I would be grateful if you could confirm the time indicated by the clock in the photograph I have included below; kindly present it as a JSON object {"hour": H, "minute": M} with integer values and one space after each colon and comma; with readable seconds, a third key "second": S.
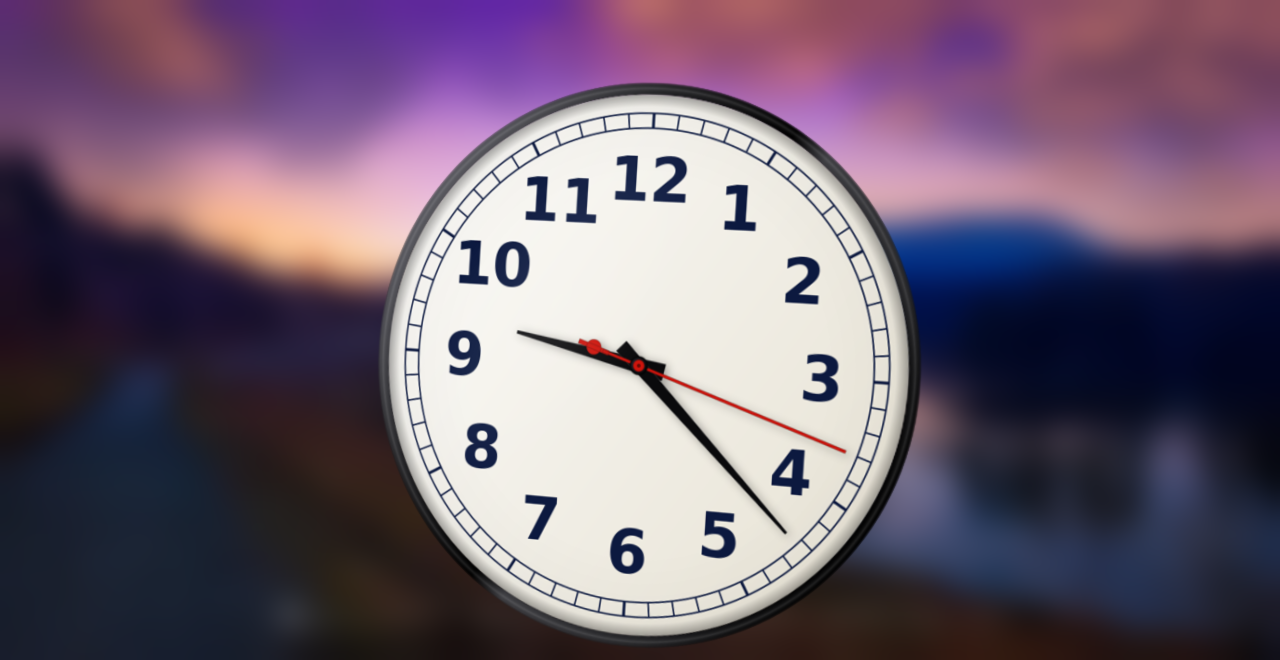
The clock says {"hour": 9, "minute": 22, "second": 18}
